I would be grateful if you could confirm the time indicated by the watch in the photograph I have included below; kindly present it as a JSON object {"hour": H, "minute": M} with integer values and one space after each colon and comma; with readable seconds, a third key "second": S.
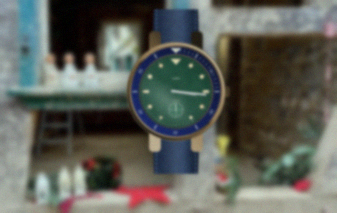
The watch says {"hour": 3, "minute": 16}
